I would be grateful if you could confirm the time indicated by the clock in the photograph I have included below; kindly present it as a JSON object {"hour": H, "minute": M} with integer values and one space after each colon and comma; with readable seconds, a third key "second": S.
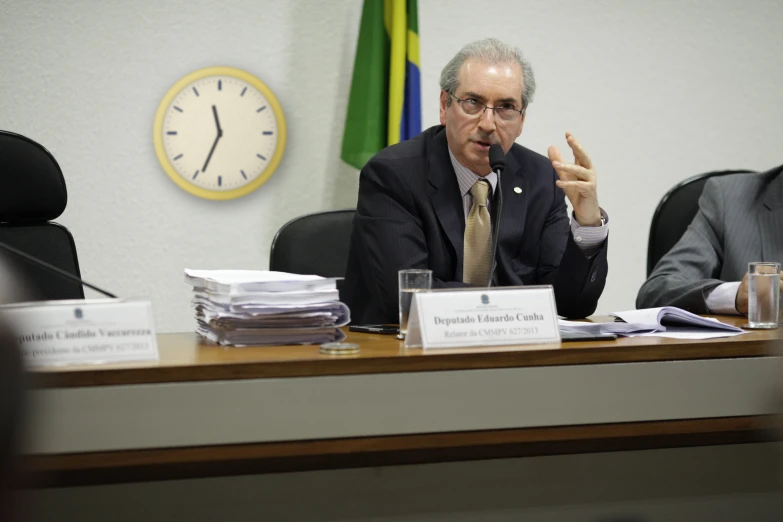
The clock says {"hour": 11, "minute": 34}
